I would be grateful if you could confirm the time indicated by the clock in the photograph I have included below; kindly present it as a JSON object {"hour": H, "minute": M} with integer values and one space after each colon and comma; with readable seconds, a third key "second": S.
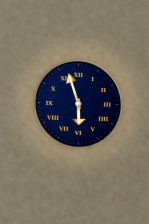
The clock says {"hour": 5, "minute": 57}
